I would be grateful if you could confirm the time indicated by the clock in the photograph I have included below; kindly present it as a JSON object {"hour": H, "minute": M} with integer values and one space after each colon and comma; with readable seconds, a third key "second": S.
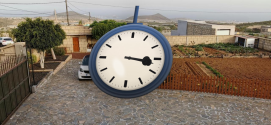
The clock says {"hour": 3, "minute": 17}
